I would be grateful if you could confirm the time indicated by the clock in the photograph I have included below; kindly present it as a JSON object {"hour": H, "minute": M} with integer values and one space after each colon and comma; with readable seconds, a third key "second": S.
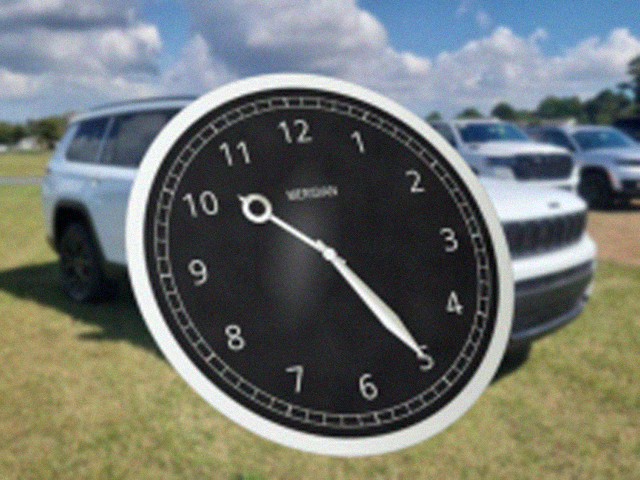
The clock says {"hour": 10, "minute": 25}
